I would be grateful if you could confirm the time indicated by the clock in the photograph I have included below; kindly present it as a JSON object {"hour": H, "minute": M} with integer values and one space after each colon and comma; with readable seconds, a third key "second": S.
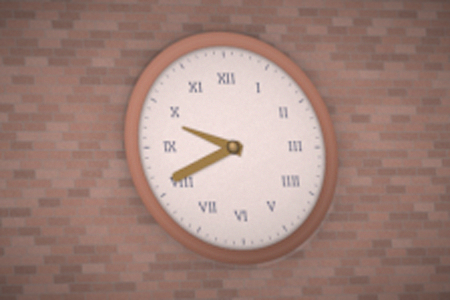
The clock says {"hour": 9, "minute": 41}
